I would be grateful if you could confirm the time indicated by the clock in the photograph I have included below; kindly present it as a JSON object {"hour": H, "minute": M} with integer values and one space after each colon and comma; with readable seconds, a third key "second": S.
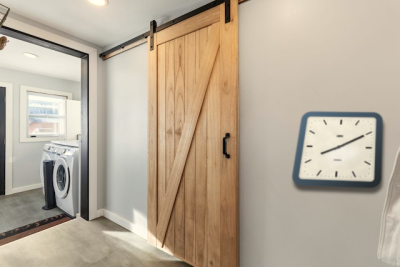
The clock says {"hour": 8, "minute": 10}
